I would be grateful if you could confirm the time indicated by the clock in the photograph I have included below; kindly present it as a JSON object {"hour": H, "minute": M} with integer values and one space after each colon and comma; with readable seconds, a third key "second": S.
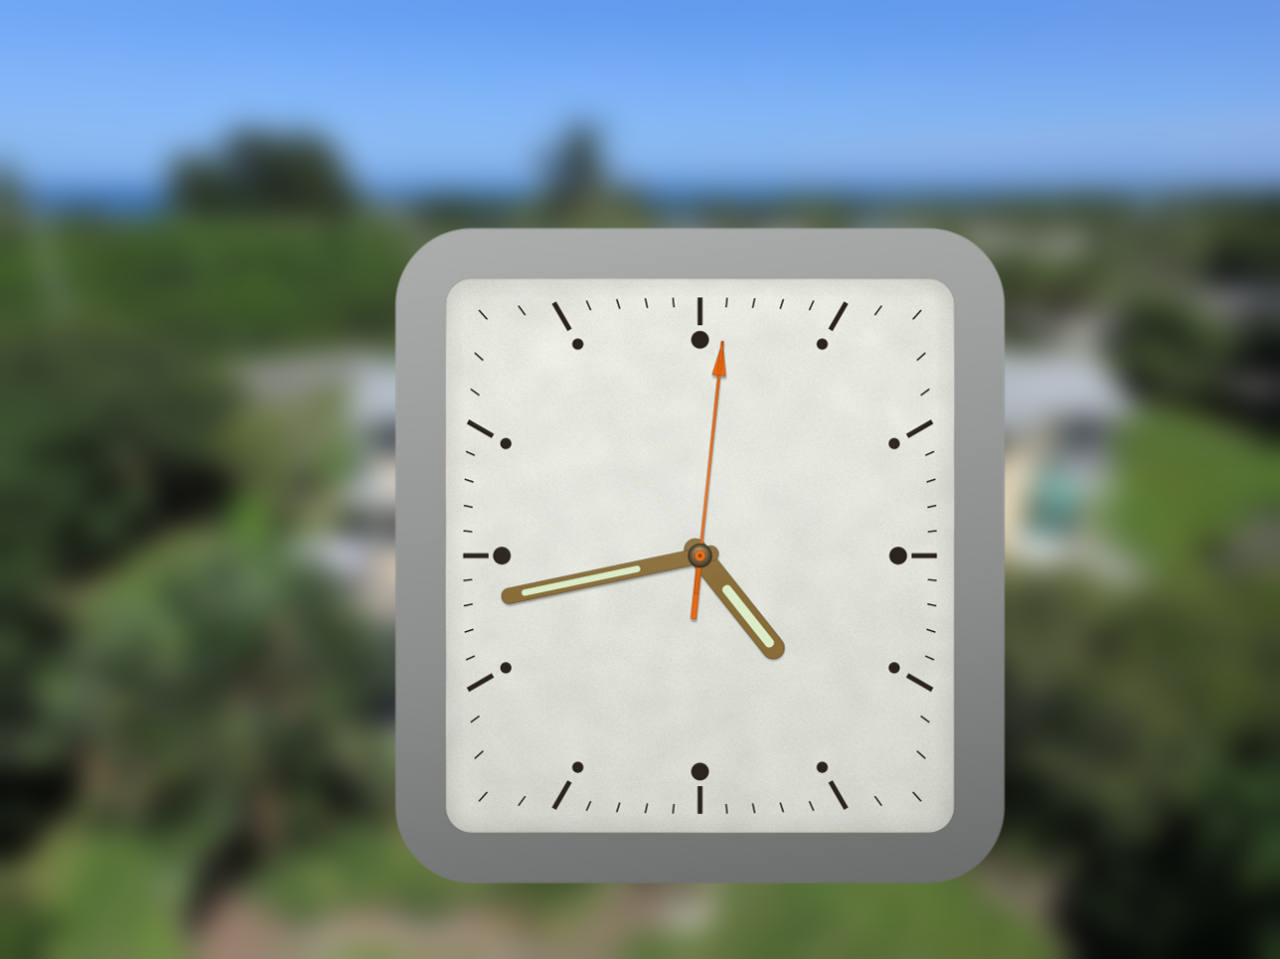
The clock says {"hour": 4, "minute": 43, "second": 1}
